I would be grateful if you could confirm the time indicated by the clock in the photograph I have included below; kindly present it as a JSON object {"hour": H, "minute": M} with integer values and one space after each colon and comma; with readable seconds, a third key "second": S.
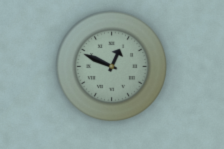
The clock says {"hour": 12, "minute": 49}
